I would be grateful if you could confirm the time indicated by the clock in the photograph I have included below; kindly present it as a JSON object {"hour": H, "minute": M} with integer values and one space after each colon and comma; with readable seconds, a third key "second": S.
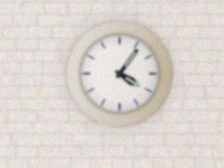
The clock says {"hour": 4, "minute": 6}
